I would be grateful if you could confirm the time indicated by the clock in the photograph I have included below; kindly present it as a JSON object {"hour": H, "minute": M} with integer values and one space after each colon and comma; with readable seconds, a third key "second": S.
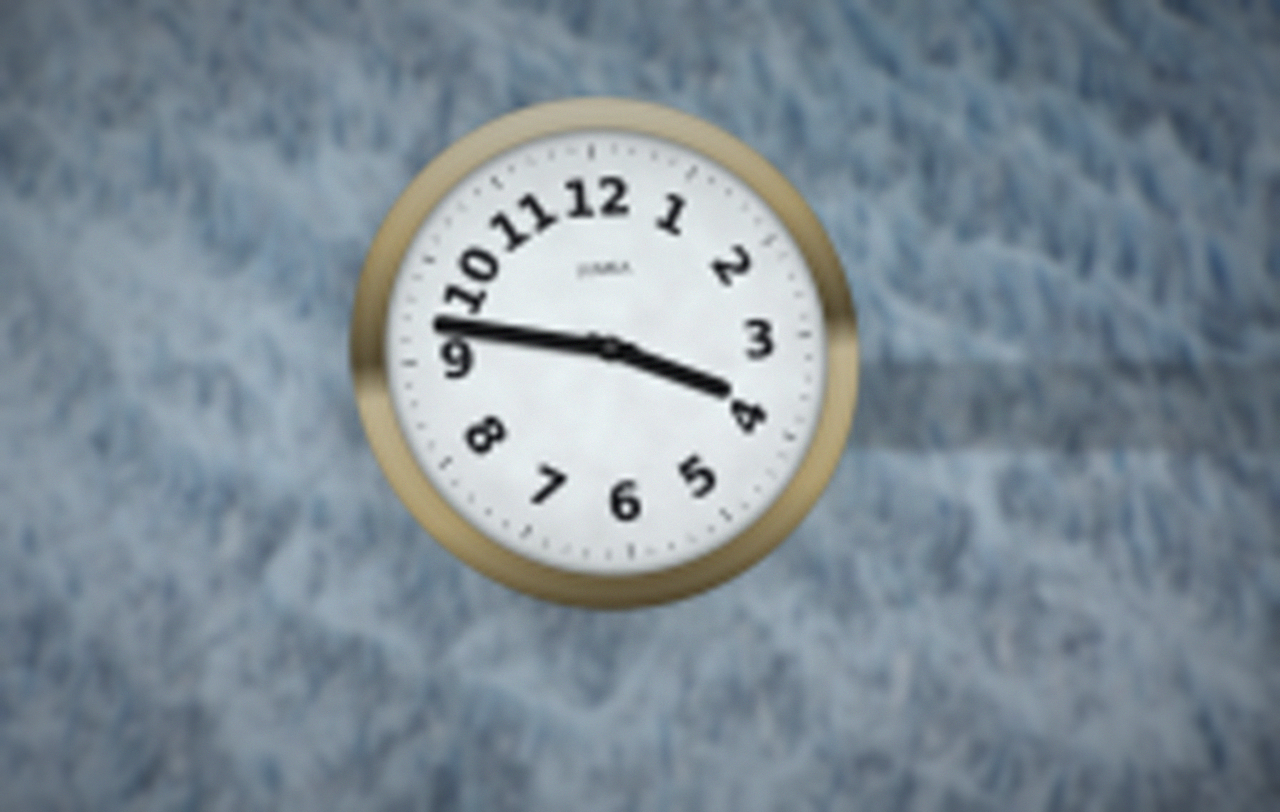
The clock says {"hour": 3, "minute": 47}
